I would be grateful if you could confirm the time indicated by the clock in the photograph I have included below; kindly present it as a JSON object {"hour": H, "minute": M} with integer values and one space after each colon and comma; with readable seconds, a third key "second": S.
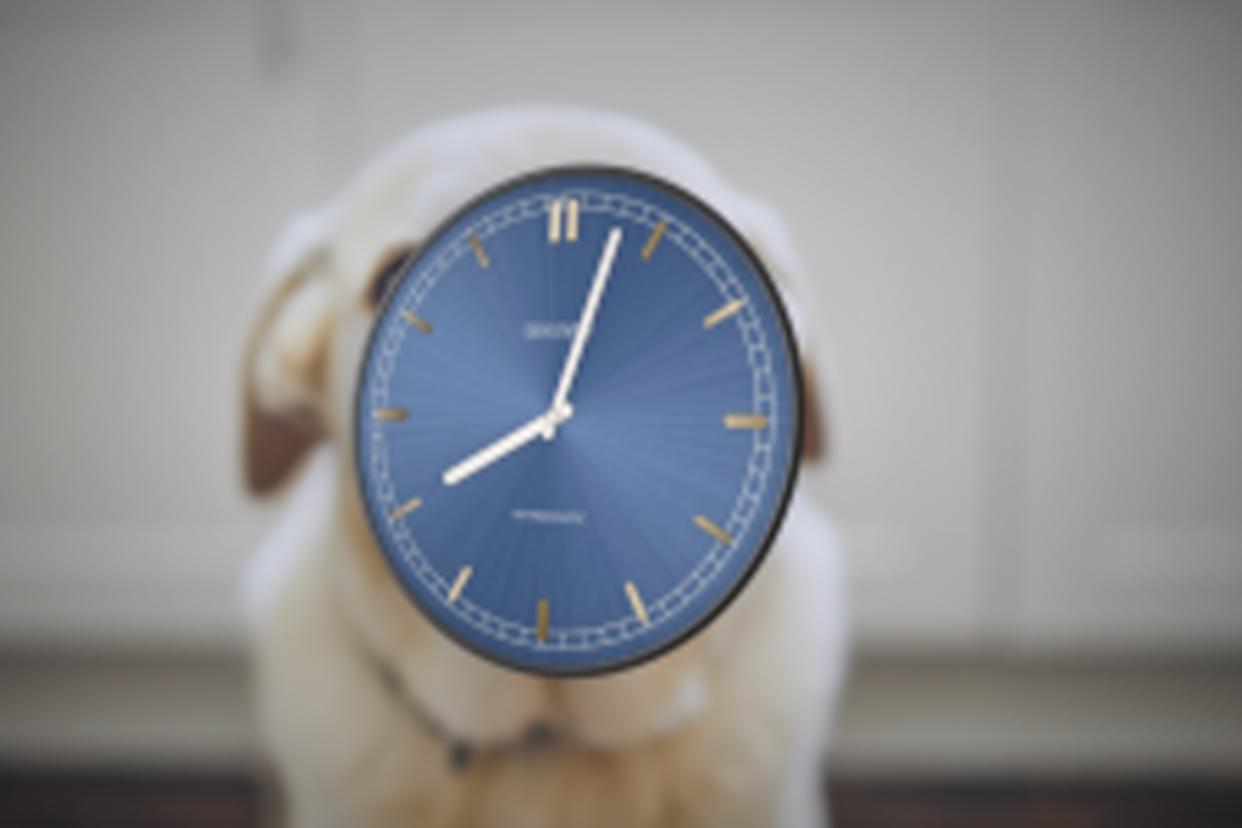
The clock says {"hour": 8, "minute": 3}
